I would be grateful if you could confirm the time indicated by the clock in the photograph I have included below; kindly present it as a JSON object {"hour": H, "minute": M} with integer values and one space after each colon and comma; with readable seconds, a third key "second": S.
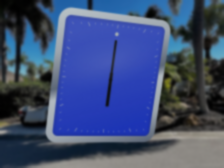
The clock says {"hour": 6, "minute": 0}
